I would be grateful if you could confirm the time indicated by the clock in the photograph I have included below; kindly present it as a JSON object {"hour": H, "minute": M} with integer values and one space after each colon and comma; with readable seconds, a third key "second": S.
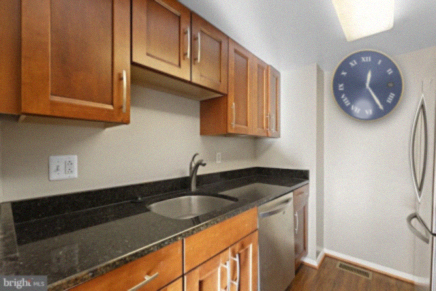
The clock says {"hour": 12, "minute": 25}
